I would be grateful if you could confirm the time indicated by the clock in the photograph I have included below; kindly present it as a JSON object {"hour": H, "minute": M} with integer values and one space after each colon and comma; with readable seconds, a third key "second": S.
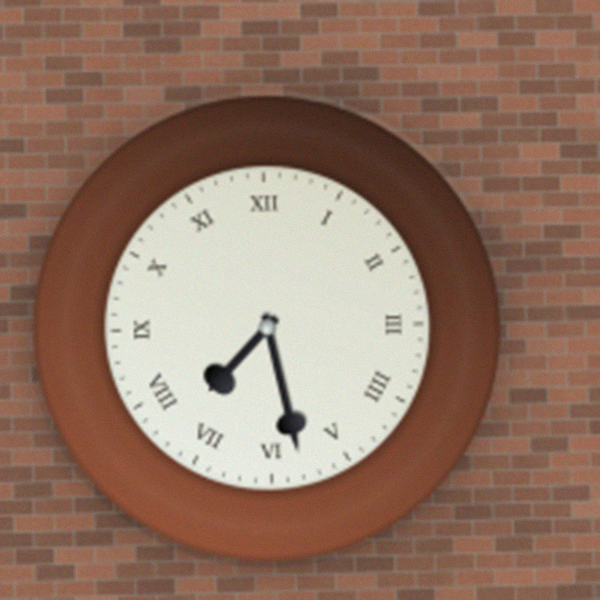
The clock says {"hour": 7, "minute": 28}
